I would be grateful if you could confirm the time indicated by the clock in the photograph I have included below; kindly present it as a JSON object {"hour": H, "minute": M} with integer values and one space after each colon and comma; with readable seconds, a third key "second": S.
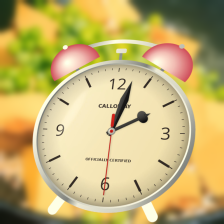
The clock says {"hour": 2, "minute": 2, "second": 30}
